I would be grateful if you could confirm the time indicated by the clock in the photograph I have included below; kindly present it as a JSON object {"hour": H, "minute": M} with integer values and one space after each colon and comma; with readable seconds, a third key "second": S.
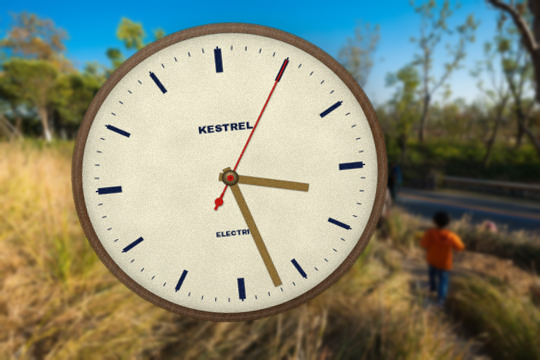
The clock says {"hour": 3, "minute": 27, "second": 5}
